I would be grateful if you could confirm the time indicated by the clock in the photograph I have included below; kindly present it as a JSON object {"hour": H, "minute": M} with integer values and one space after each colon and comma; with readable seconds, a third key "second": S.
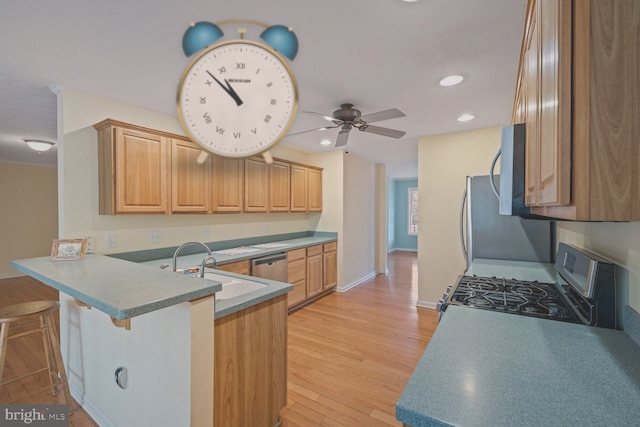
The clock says {"hour": 10, "minute": 52}
